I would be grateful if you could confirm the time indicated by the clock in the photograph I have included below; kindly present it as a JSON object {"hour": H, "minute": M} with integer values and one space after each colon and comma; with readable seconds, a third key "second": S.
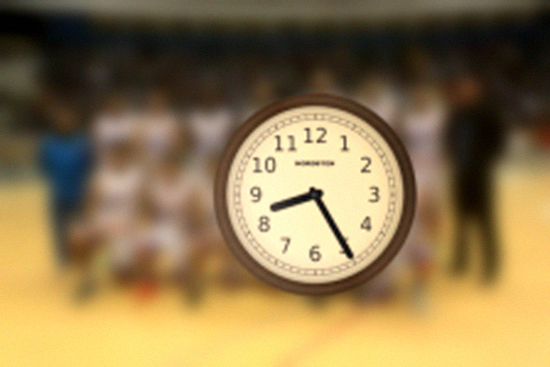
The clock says {"hour": 8, "minute": 25}
